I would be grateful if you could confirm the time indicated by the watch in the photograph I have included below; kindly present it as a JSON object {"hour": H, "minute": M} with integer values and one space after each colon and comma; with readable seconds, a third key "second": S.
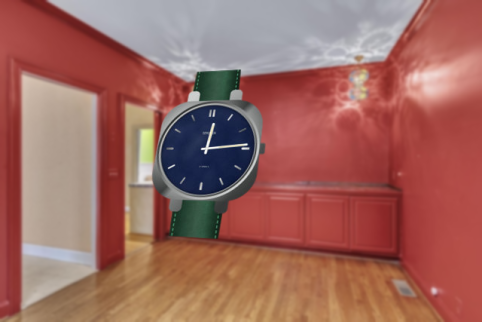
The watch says {"hour": 12, "minute": 14}
